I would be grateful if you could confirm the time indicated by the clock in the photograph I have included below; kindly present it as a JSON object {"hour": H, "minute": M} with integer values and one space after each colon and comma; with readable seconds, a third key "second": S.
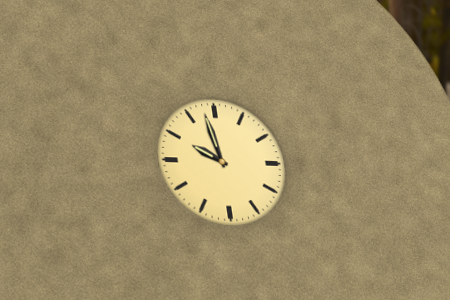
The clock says {"hour": 9, "minute": 58}
